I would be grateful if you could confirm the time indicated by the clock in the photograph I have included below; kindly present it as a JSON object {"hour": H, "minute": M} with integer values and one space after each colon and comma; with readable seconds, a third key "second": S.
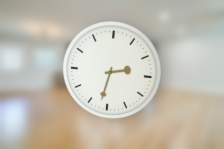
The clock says {"hour": 2, "minute": 32}
